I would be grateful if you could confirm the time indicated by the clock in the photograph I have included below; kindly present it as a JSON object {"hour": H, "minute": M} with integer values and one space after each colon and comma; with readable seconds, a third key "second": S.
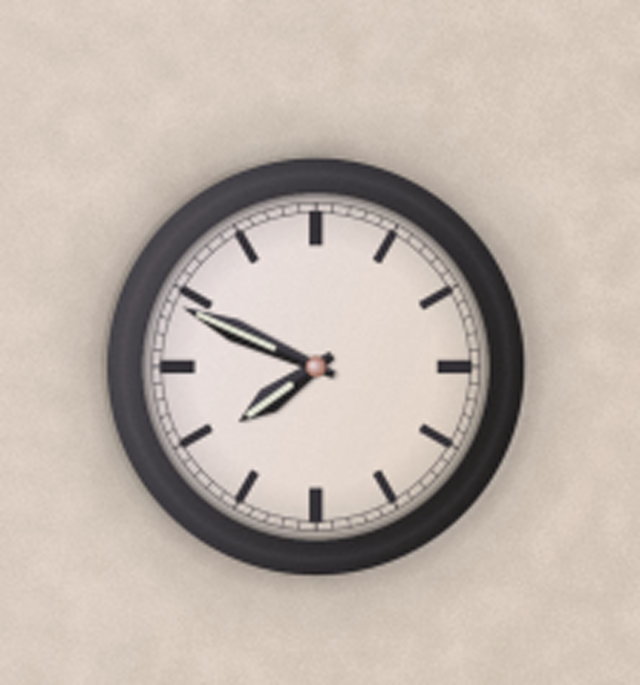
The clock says {"hour": 7, "minute": 49}
